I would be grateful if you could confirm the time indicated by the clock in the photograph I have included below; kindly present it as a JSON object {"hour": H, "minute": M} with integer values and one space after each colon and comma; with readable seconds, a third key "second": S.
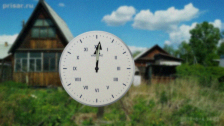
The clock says {"hour": 12, "minute": 1}
